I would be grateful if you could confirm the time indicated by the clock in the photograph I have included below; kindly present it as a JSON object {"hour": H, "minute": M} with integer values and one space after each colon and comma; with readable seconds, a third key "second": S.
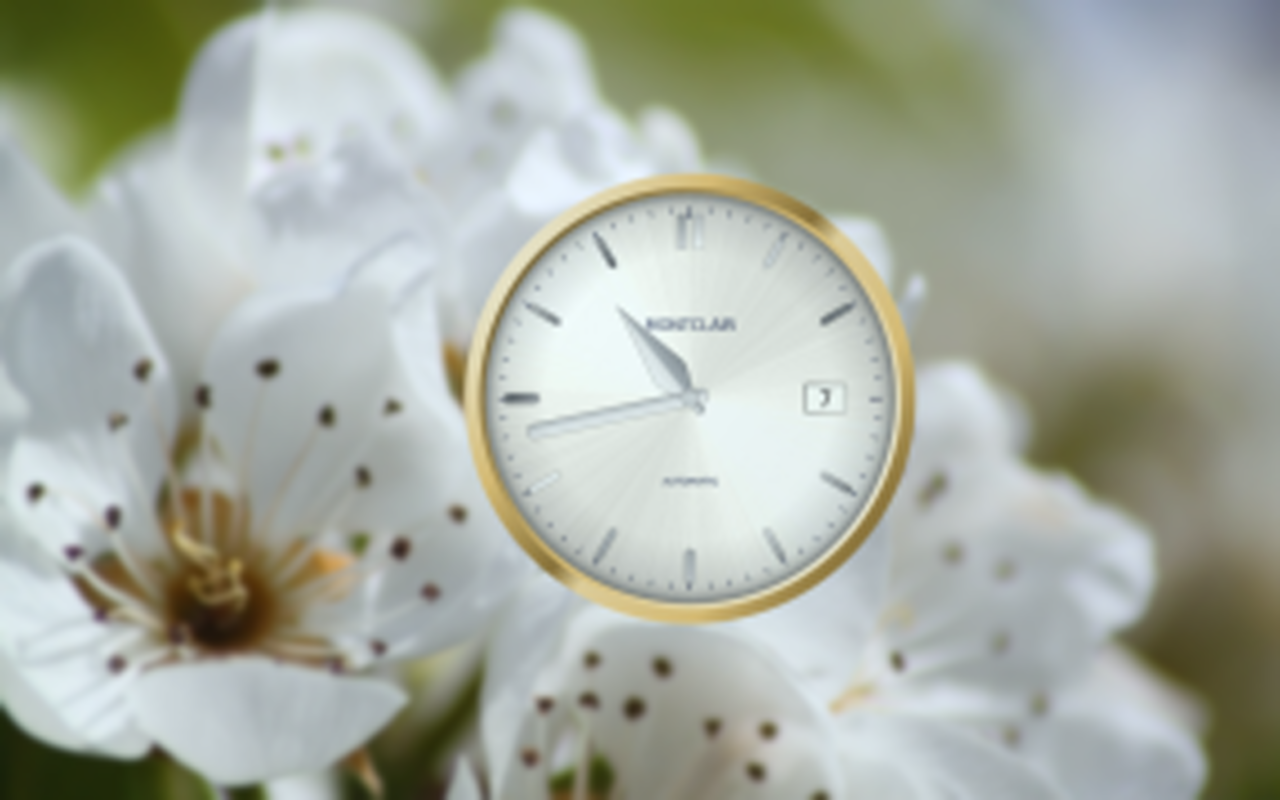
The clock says {"hour": 10, "minute": 43}
